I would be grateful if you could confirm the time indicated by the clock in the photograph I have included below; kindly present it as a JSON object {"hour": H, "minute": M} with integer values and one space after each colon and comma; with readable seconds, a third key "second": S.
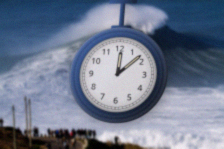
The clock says {"hour": 12, "minute": 8}
